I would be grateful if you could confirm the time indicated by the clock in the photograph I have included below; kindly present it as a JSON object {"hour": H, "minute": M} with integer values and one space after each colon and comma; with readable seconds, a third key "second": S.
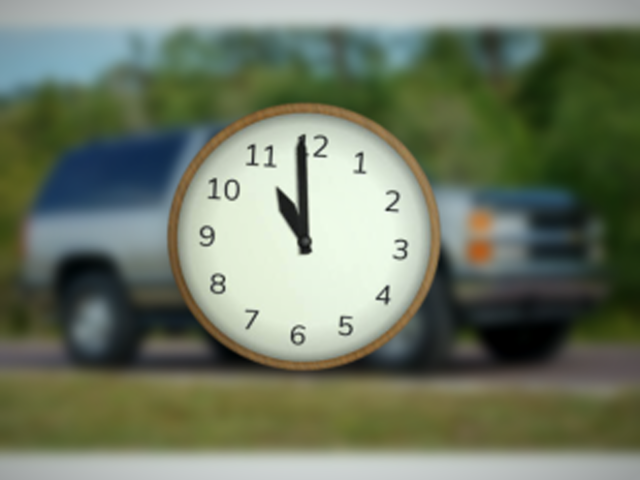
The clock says {"hour": 10, "minute": 59}
